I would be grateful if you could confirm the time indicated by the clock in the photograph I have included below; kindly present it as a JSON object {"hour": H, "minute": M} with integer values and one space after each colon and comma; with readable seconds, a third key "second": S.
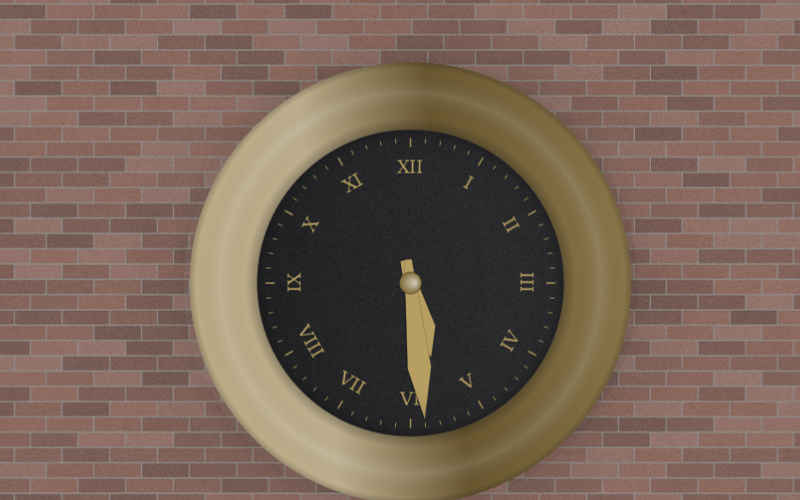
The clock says {"hour": 5, "minute": 29}
